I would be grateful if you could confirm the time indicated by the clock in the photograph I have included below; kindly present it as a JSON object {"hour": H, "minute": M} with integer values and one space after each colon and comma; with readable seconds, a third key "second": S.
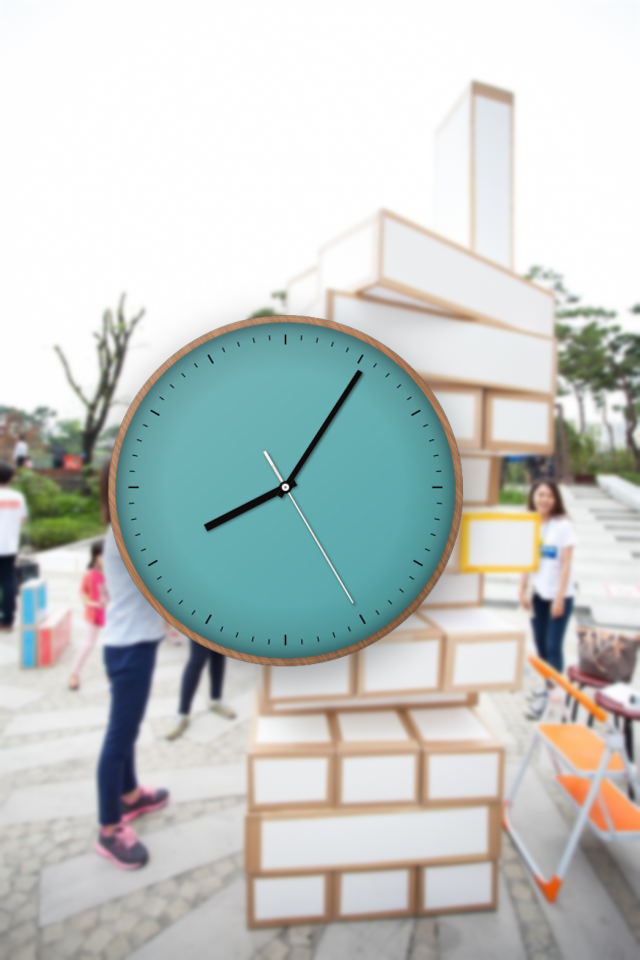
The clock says {"hour": 8, "minute": 5, "second": 25}
